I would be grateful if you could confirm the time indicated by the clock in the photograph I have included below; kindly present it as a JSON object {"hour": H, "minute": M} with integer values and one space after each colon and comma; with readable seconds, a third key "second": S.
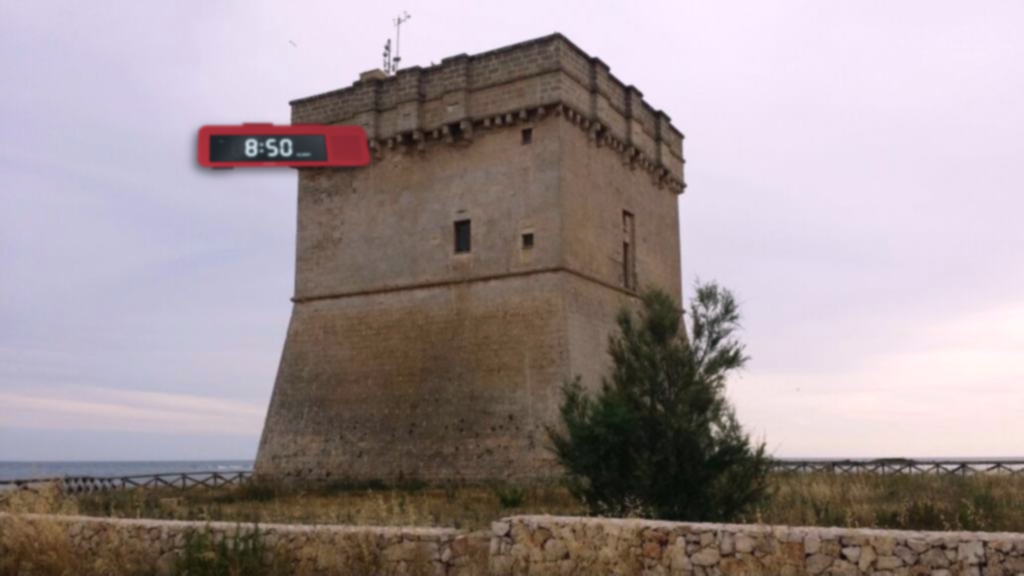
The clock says {"hour": 8, "minute": 50}
